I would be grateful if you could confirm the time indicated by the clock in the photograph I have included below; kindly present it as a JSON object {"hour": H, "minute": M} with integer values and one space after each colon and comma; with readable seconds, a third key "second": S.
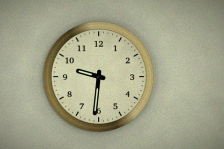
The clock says {"hour": 9, "minute": 31}
